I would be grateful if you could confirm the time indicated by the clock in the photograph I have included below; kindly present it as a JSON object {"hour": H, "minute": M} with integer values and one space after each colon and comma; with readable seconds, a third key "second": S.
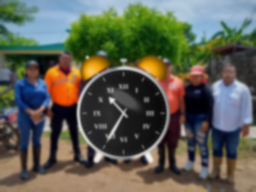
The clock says {"hour": 10, "minute": 35}
